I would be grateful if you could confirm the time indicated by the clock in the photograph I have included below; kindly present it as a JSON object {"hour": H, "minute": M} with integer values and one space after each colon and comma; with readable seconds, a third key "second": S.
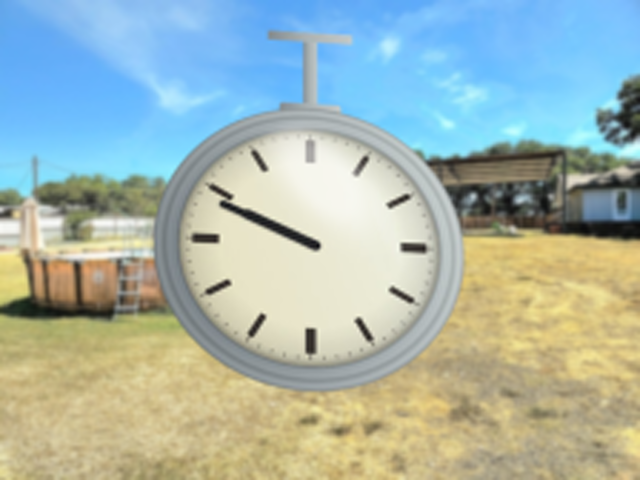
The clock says {"hour": 9, "minute": 49}
